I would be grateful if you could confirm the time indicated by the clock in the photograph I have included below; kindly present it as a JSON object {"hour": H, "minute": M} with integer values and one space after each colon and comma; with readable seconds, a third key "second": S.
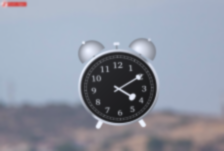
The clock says {"hour": 4, "minute": 10}
